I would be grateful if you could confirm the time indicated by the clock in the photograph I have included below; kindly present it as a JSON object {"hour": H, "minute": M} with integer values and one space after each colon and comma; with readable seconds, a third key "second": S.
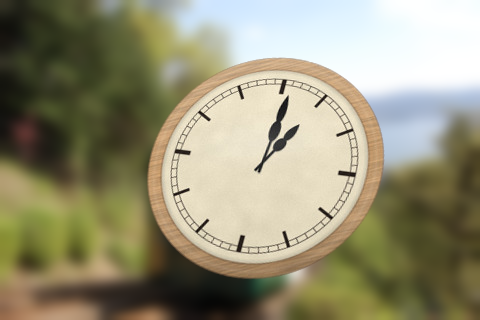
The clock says {"hour": 1, "minute": 1}
